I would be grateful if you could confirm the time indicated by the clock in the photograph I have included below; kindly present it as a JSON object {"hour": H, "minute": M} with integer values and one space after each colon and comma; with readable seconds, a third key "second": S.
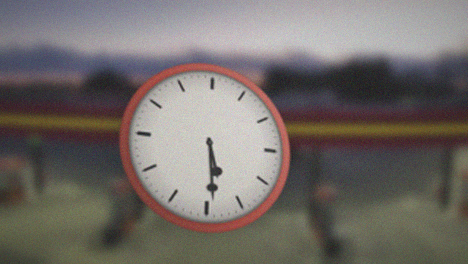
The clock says {"hour": 5, "minute": 29}
